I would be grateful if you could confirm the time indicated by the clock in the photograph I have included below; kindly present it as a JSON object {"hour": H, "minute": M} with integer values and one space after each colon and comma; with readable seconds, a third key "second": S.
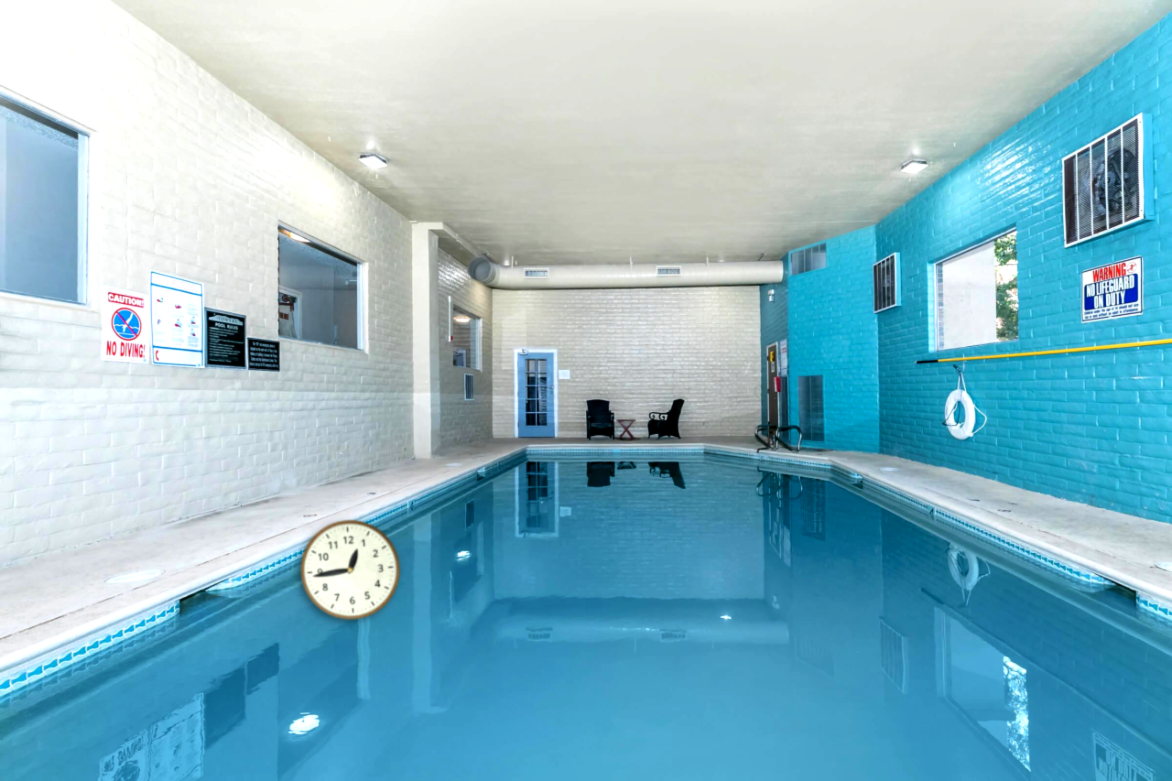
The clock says {"hour": 12, "minute": 44}
